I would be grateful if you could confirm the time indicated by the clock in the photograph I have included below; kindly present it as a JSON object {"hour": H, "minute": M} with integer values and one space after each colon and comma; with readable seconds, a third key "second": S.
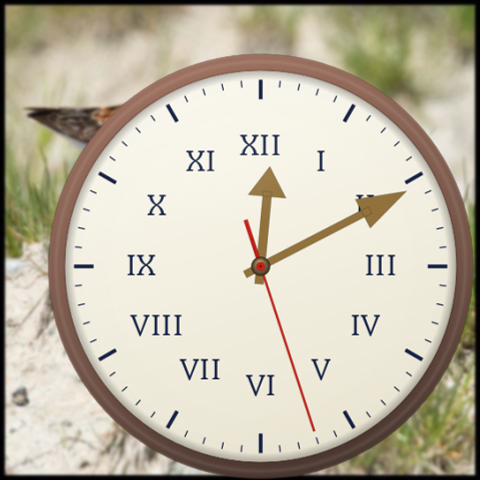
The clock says {"hour": 12, "minute": 10, "second": 27}
